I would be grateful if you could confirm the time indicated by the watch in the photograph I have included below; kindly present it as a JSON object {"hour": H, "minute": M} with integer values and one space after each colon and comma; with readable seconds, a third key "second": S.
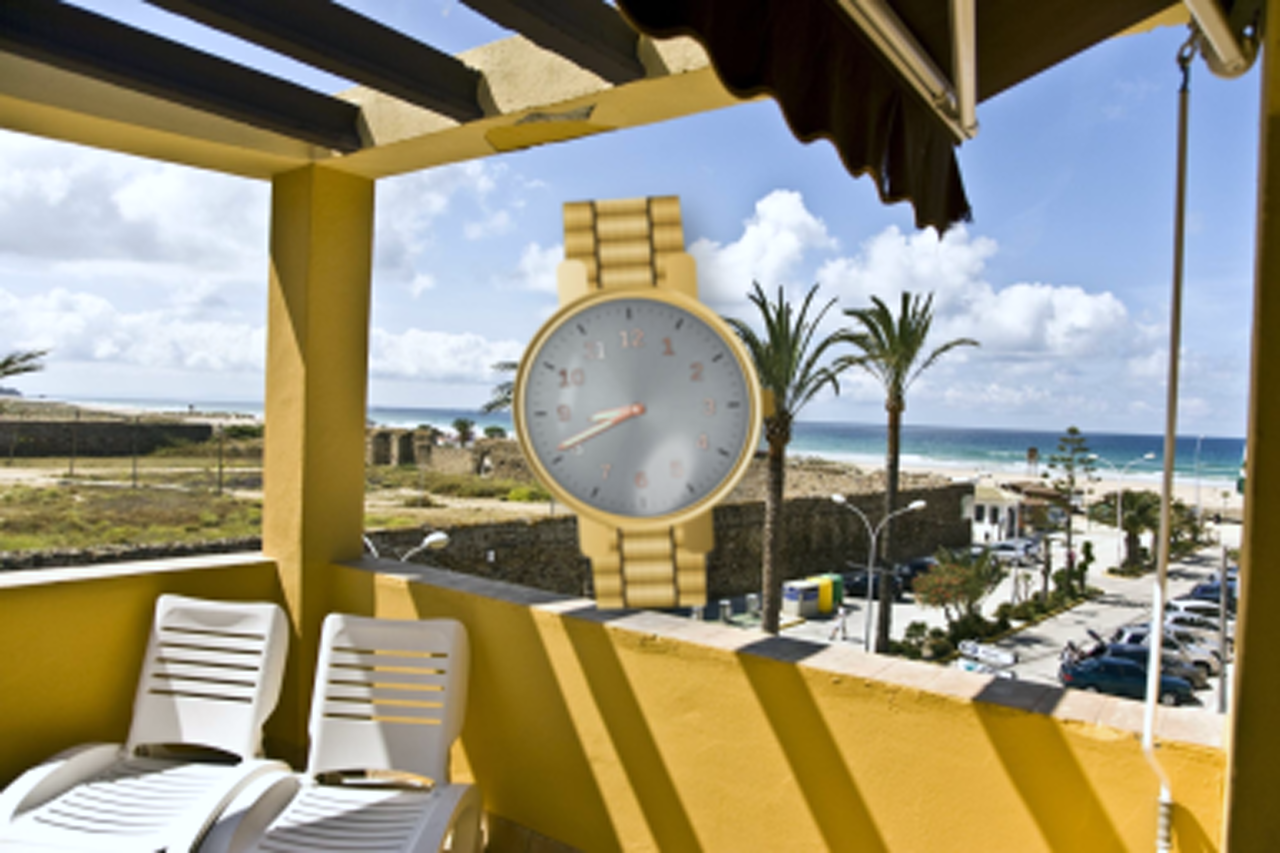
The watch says {"hour": 8, "minute": 41}
